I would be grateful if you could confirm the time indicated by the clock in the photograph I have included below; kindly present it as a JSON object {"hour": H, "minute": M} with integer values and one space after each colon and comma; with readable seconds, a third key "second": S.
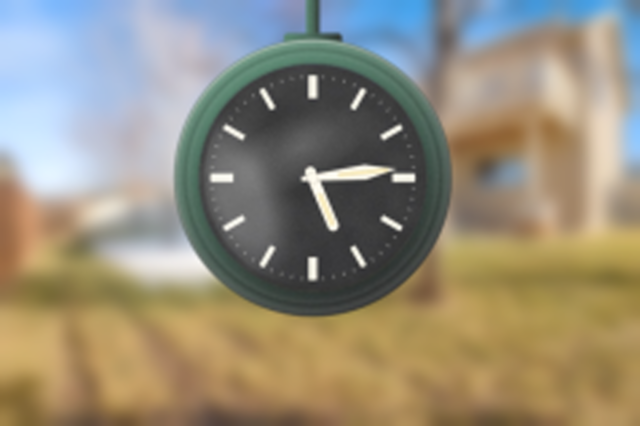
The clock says {"hour": 5, "minute": 14}
